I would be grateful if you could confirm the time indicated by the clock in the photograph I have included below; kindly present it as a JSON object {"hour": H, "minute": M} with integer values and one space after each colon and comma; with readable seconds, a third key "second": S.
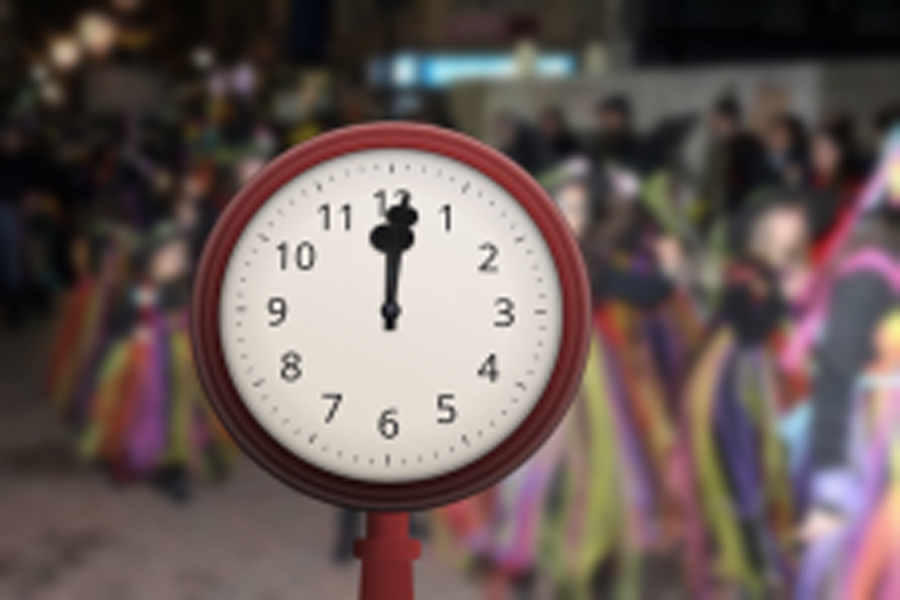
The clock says {"hour": 12, "minute": 1}
